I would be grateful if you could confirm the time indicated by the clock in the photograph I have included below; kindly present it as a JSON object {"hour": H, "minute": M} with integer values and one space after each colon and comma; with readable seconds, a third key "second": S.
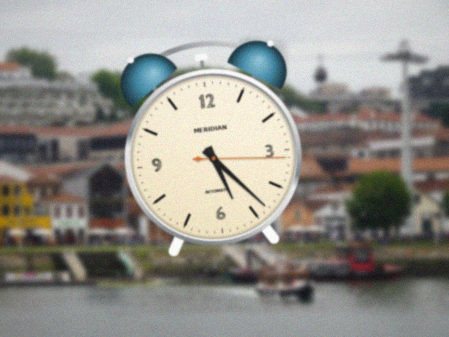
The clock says {"hour": 5, "minute": 23, "second": 16}
